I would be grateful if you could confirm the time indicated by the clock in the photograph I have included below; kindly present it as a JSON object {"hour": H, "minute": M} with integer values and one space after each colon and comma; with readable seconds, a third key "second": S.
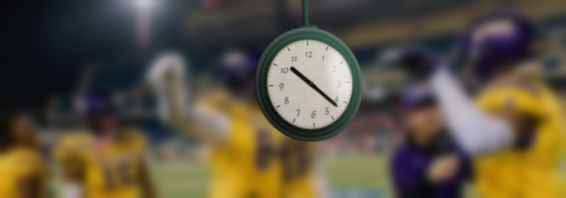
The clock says {"hour": 10, "minute": 22}
